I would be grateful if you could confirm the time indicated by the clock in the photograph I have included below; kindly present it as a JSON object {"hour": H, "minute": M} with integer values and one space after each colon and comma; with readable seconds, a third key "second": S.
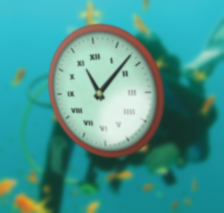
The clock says {"hour": 11, "minute": 8}
